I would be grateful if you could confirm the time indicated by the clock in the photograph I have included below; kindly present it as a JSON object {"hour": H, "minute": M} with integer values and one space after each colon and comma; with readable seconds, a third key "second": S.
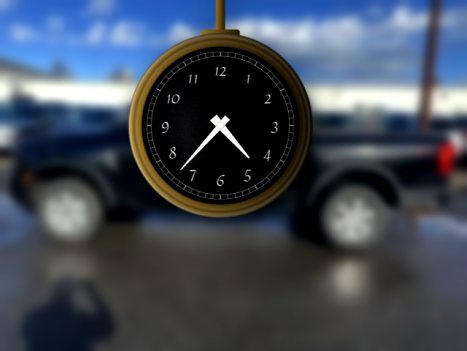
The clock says {"hour": 4, "minute": 37}
